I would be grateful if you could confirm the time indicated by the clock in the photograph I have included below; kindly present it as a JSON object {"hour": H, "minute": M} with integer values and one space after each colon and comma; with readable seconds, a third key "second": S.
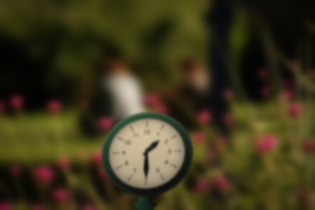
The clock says {"hour": 1, "minute": 30}
